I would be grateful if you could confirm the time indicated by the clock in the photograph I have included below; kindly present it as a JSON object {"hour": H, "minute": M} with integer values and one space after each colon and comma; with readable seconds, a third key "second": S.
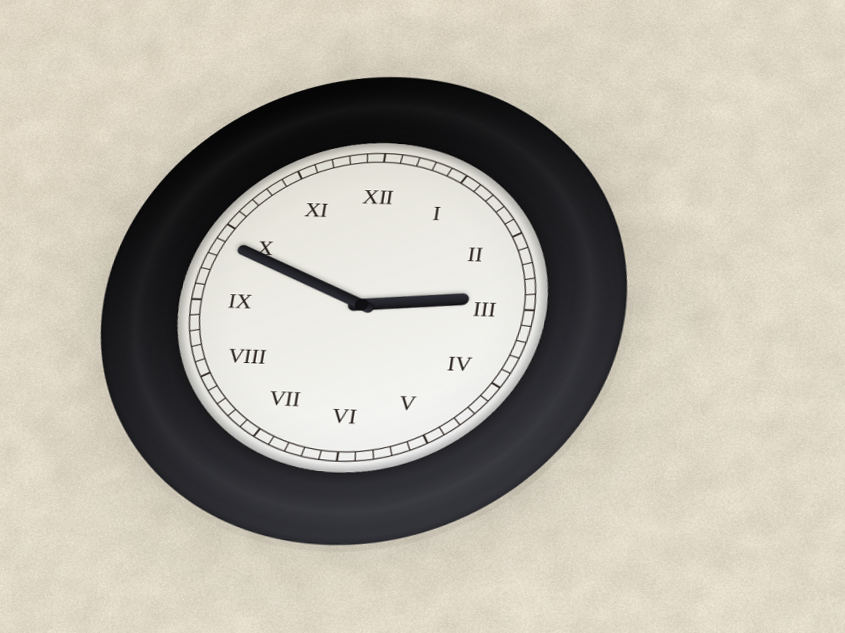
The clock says {"hour": 2, "minute": 49}
